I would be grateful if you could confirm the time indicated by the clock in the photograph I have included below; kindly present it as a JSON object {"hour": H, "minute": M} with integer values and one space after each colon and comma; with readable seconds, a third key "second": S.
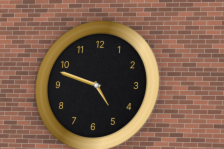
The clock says {"hour": 4, "minute": 48}
